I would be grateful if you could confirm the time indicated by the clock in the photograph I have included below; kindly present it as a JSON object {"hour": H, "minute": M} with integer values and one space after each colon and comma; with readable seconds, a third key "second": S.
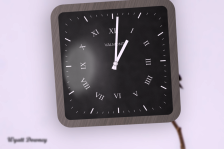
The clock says {"hour": 1, "minute": 1}
